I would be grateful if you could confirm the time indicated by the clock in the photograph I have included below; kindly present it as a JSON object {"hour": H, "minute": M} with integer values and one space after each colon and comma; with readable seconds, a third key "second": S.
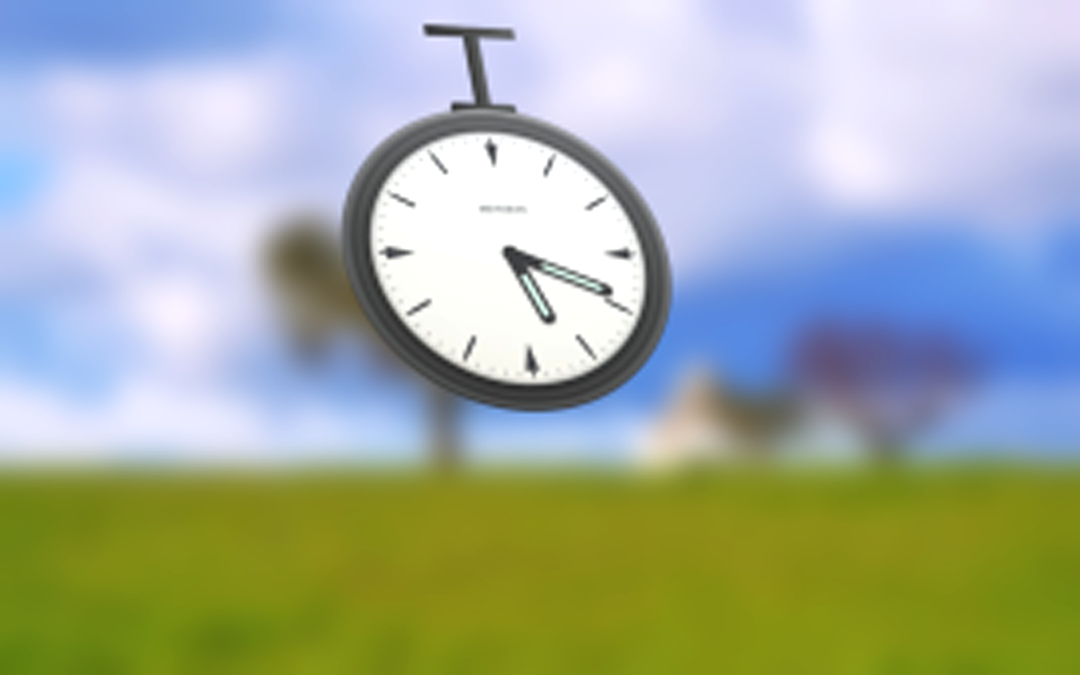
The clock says {"hour": 5, "minute": 19}
